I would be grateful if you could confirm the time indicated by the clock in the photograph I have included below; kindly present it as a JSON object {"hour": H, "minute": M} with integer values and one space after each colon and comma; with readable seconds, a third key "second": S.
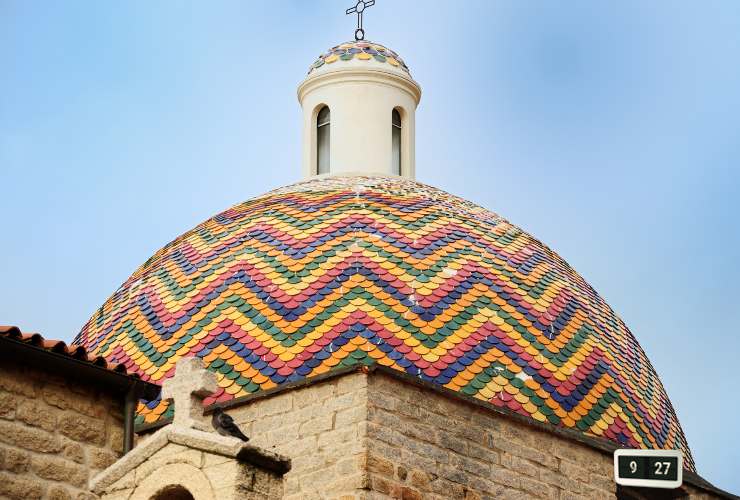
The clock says {"hour": 9, "minute": 27}
